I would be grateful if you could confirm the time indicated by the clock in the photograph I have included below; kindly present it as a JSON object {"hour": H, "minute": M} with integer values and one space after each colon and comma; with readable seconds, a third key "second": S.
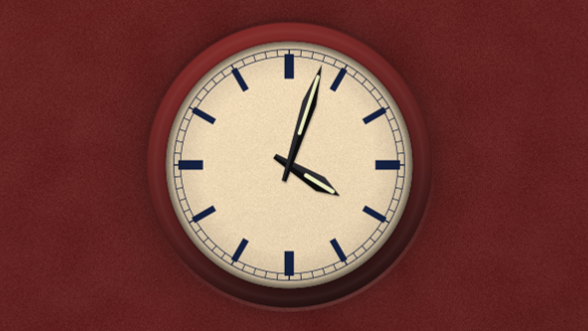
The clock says {"hour": 4, "minute": 3}
